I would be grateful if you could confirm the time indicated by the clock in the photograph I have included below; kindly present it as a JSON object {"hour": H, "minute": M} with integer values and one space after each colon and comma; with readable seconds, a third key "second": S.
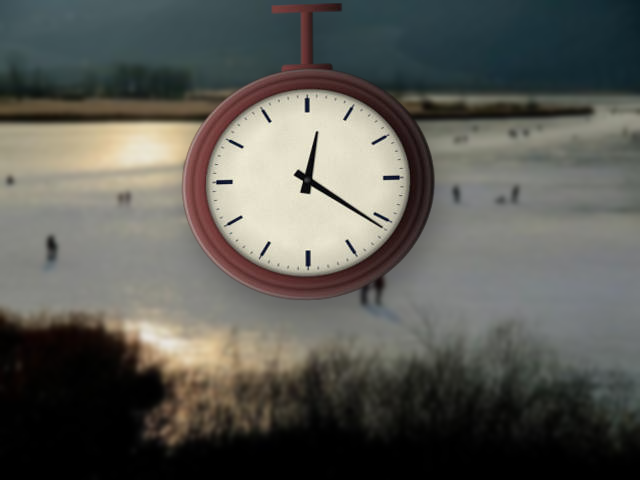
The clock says {"hour": 12, "minute": 21}
